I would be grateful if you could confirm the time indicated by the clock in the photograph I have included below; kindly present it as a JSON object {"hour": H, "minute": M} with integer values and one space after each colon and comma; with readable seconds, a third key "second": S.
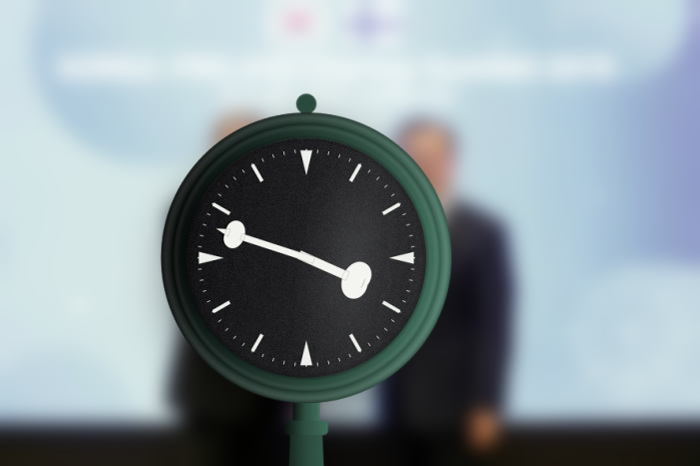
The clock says {"hour": 3, "minute": 48}
